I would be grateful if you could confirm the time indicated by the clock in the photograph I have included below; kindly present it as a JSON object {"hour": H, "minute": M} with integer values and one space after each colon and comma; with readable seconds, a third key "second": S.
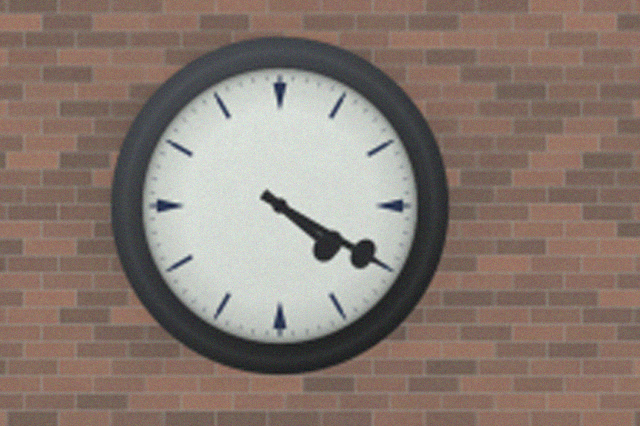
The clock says {"hour": 4, "minute": 20}
